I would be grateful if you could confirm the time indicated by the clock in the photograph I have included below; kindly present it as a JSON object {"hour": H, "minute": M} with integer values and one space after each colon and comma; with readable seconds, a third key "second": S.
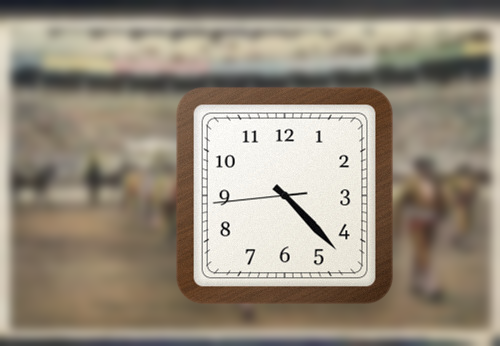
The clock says {"hour": 4, "minute": 22, "second": 44}
